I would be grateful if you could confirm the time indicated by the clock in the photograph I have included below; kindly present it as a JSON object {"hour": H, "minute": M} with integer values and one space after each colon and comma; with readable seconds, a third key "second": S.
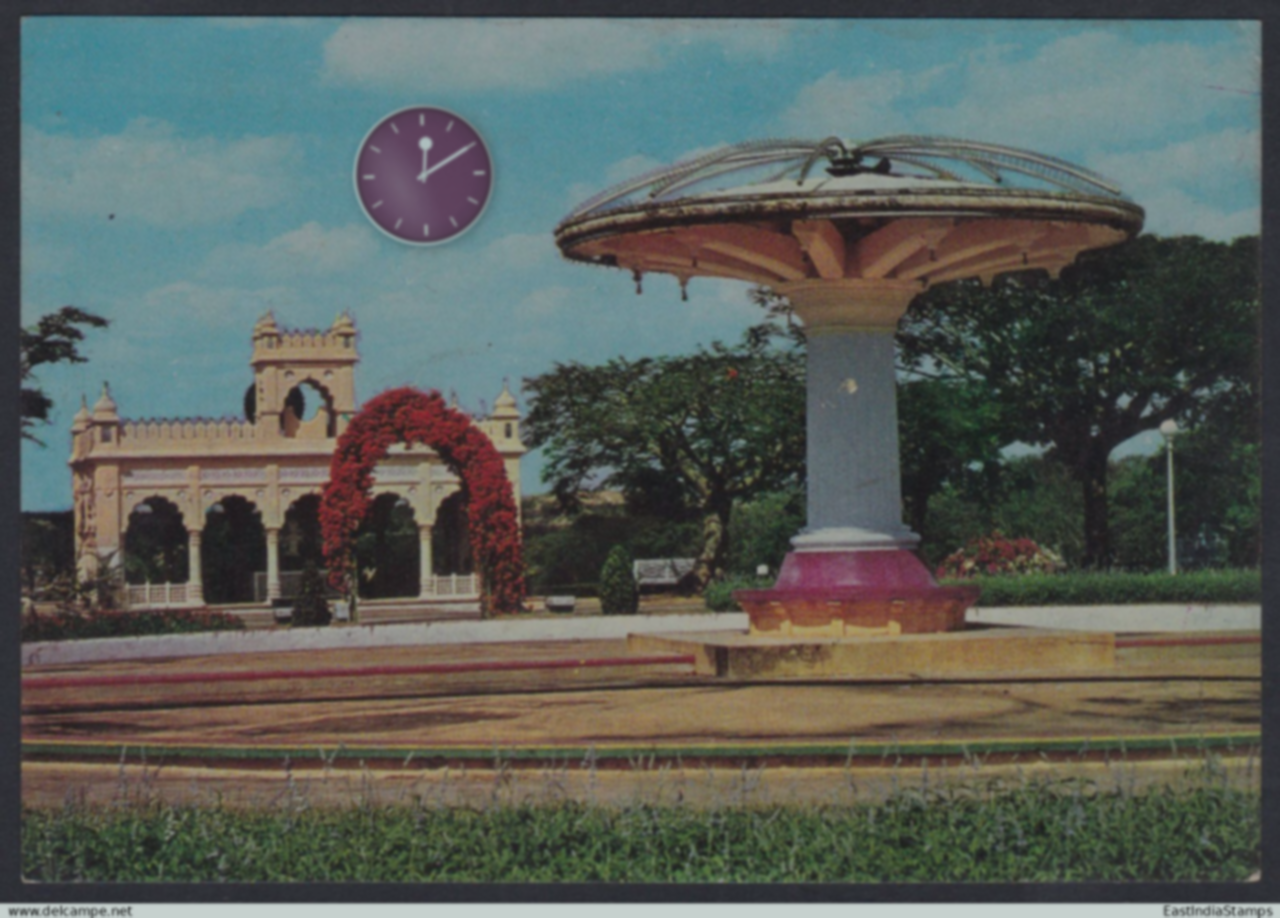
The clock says {"hour": 12, "minute": 10}
